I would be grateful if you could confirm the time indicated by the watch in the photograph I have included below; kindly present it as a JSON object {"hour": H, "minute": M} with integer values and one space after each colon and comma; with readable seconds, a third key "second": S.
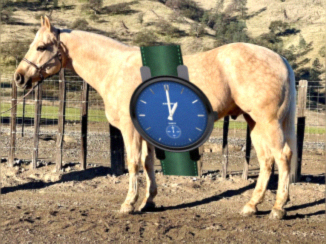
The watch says {"hour": 1, "minute": 0}
